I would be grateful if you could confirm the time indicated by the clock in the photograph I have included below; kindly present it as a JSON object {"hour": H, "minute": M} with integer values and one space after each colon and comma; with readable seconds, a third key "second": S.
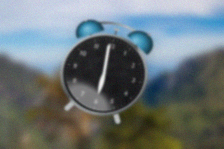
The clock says {"hour": 5, "minute": 59}
